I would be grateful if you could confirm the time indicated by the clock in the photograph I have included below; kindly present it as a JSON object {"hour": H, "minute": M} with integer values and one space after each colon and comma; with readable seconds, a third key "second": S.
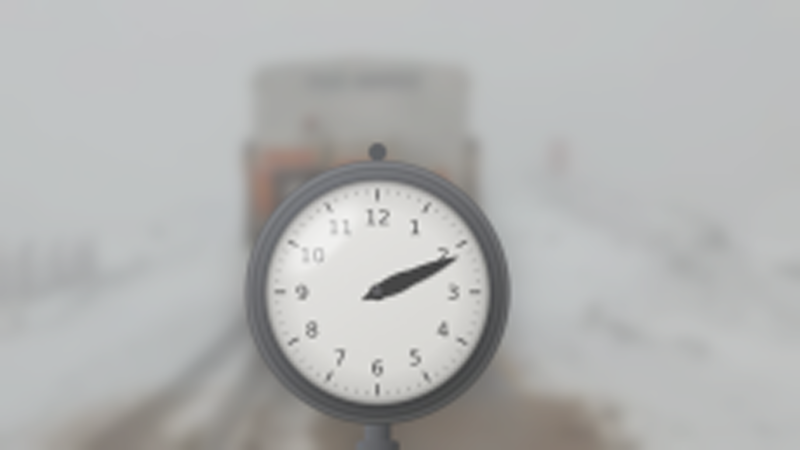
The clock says {"hour": 2, "minute": 11}
